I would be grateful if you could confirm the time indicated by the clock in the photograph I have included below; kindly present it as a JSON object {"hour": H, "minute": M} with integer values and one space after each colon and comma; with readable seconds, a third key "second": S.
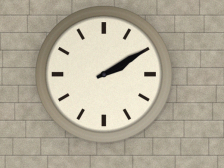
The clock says {"hour": 2, "minute": 10}
